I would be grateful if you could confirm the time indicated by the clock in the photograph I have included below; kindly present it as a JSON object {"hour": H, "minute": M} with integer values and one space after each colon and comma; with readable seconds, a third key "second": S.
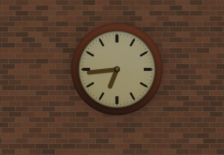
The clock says {"hour": 6, "minute": 44}
